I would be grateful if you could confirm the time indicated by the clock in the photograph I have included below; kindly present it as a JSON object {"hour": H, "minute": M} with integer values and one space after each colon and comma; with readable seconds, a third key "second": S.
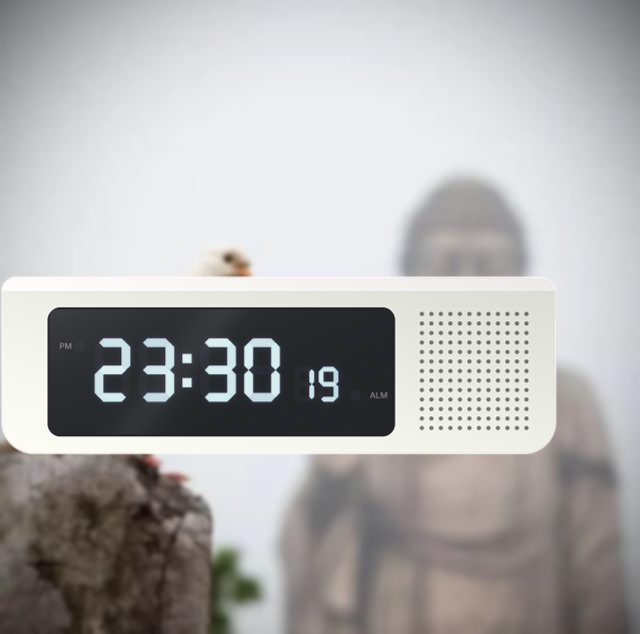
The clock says {"hour": 23, "minute": 30, "second": 19}
